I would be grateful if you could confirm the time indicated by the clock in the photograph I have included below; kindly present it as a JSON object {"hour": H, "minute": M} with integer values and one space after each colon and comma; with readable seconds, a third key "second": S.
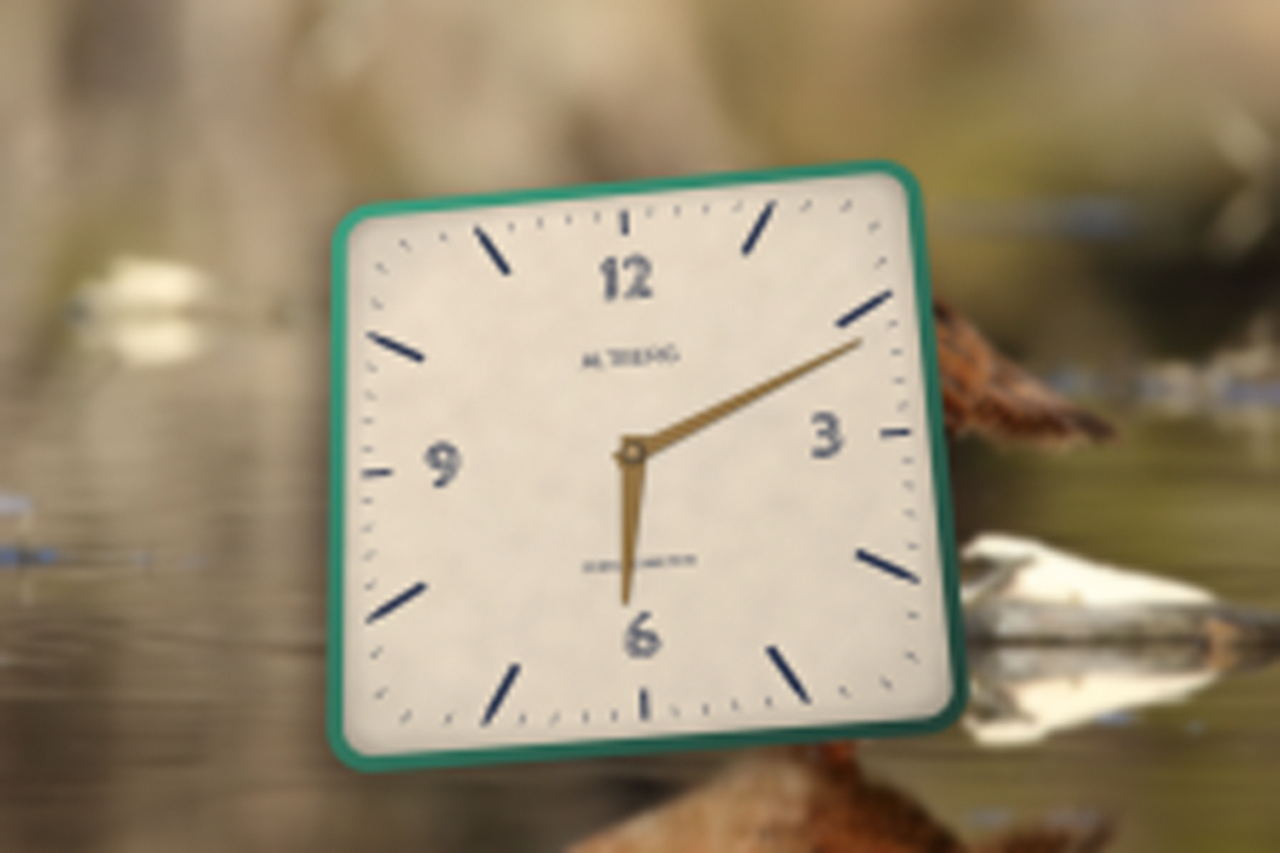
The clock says {"hour": 6, "minute": 11}
